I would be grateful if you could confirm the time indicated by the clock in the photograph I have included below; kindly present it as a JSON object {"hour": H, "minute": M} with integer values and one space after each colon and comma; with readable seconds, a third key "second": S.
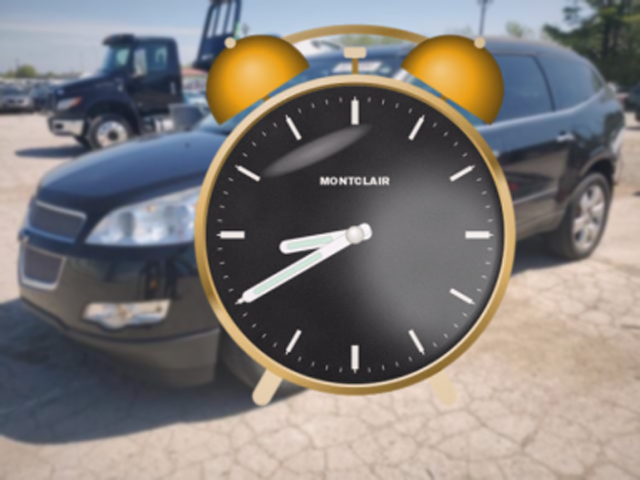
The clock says {"hour": 8, "minute": 40}
